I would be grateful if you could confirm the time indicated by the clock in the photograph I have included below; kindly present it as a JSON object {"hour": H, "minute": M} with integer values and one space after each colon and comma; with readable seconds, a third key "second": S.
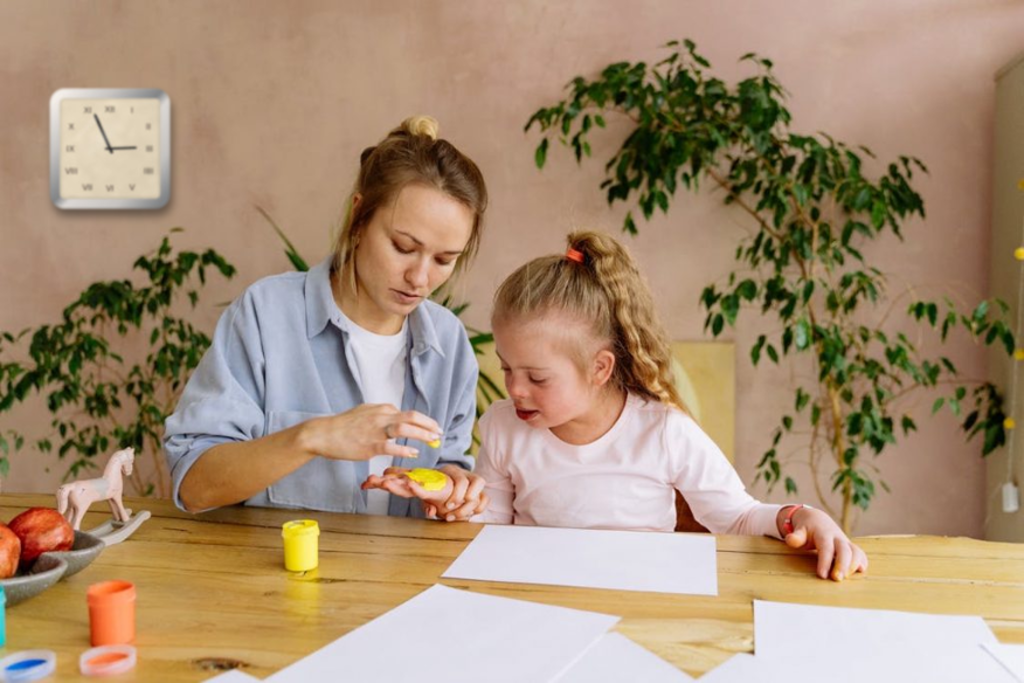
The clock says {"hour": 2, "minute": 56}
